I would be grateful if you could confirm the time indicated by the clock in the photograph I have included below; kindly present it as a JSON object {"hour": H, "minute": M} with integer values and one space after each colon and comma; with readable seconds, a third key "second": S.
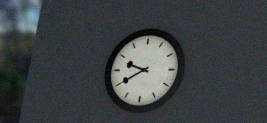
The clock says {"hour": 9, "minute": 40}
